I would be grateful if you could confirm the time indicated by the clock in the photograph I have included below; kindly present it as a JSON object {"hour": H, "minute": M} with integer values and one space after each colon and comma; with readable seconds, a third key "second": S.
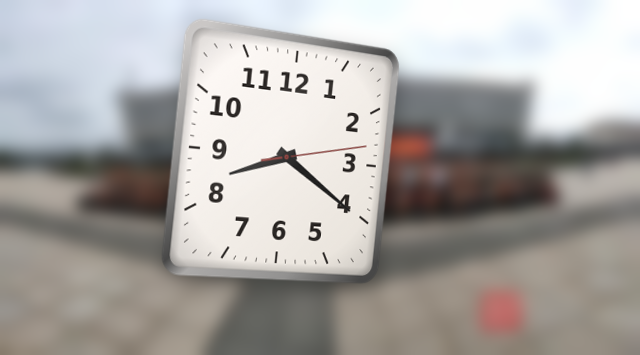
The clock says {"hour": 8, "minute": 20, "second": 13}
